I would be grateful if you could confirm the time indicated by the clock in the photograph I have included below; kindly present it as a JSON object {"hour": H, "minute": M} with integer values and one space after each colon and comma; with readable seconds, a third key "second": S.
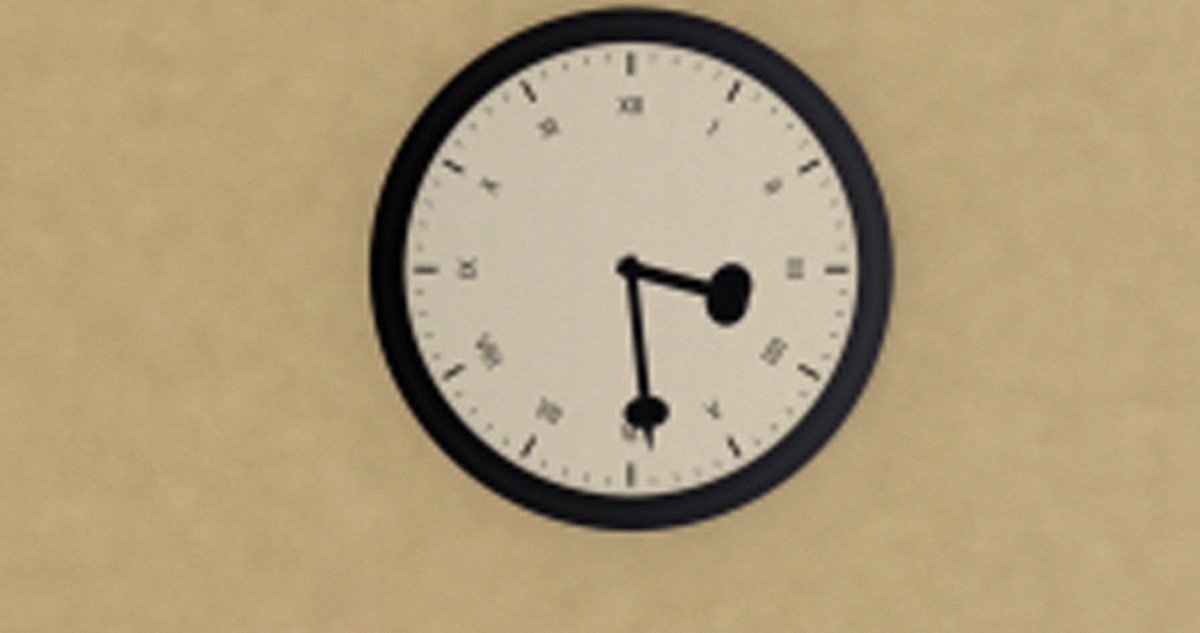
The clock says {"hour": 3, "minute": 29}
